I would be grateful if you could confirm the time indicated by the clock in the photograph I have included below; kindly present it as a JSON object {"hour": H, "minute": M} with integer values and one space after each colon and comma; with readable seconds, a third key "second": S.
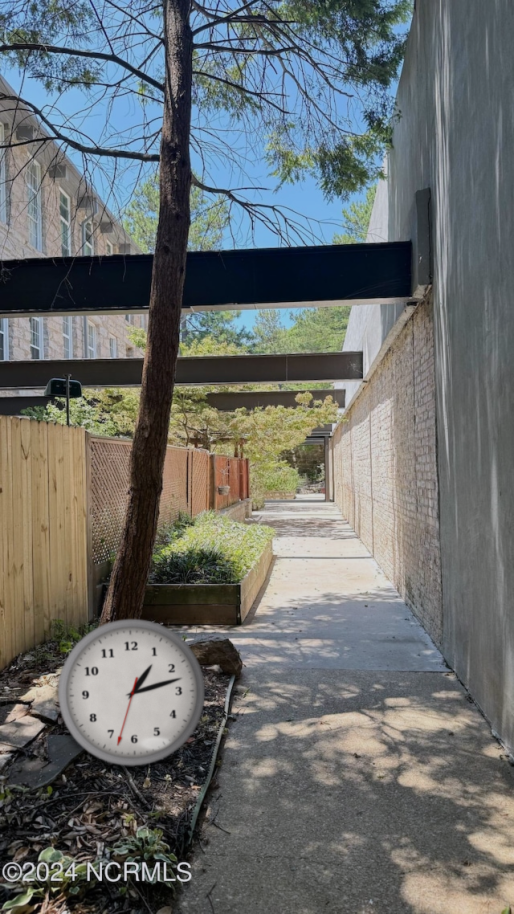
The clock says {"hour": 1, "minute": 12, "second": 33}
